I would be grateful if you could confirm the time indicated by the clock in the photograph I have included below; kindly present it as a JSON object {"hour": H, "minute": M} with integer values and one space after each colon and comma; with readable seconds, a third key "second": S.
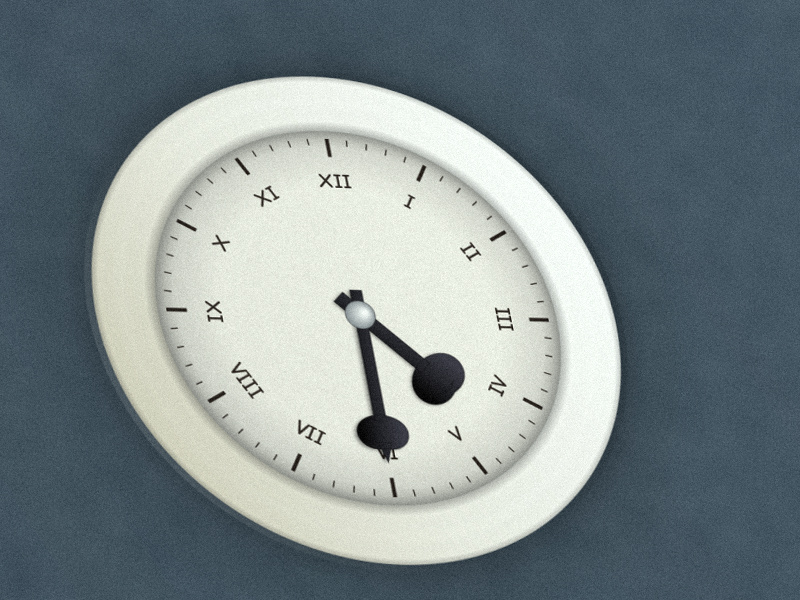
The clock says {"hour": 4, "minute": 30}
